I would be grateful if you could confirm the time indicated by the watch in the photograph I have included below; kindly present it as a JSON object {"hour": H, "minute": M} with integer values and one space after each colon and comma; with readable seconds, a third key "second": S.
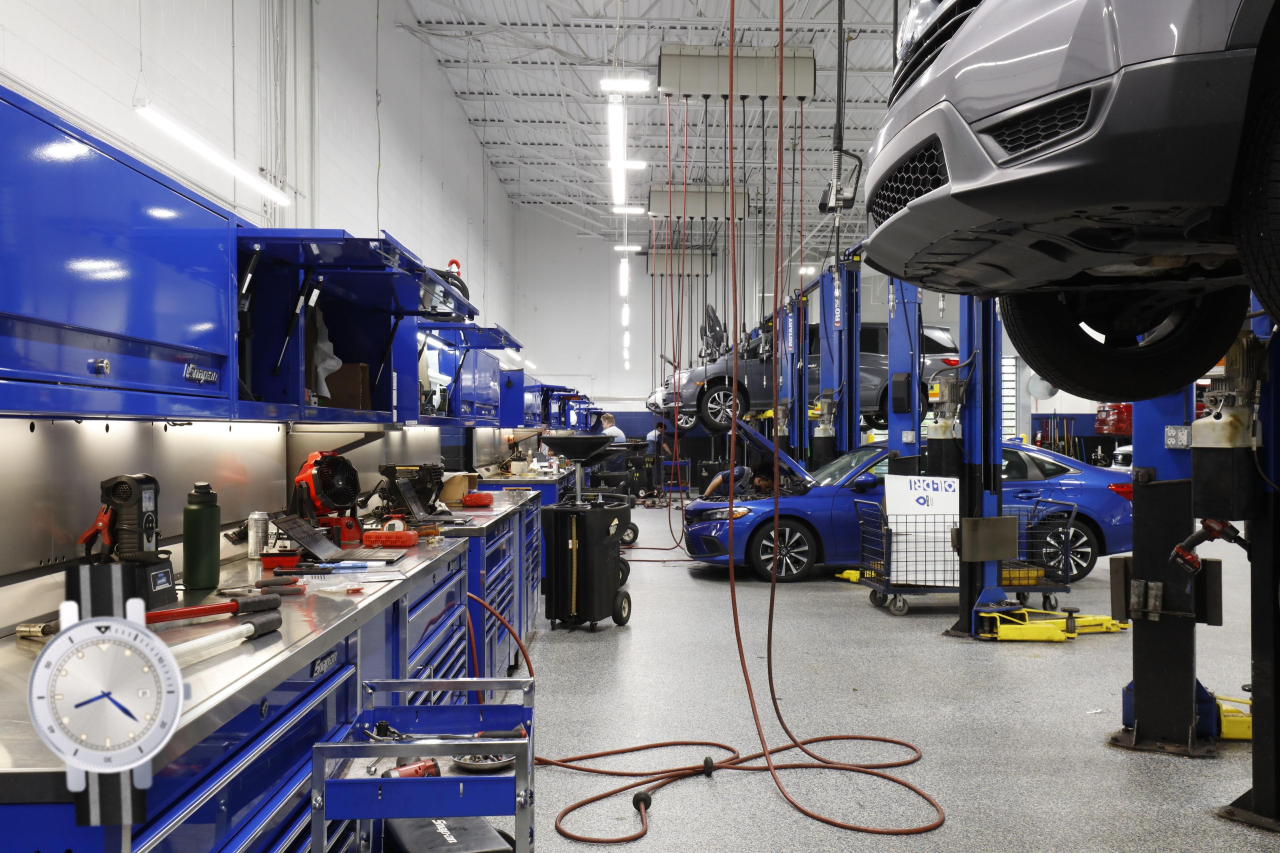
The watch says {"hour": 8, "minute": 22}
